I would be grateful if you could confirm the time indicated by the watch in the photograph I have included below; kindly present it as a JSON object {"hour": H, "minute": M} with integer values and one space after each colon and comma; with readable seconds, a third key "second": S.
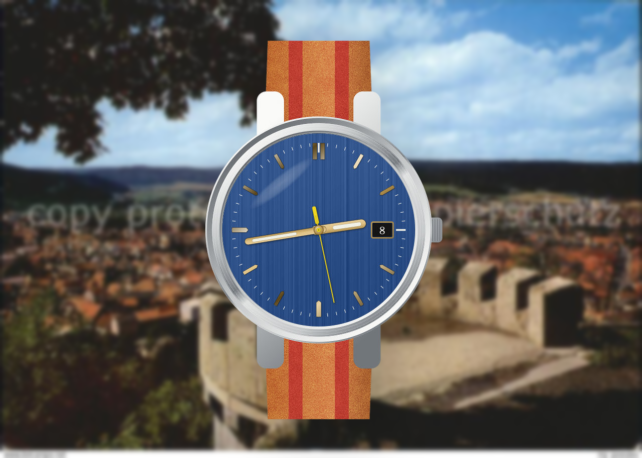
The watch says {"hour": 2, "minute": 43, "second": 28}
